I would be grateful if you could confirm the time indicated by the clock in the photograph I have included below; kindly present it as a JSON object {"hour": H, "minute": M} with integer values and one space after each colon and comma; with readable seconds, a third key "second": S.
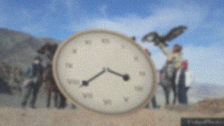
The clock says {"hour": 3, "minute": 38}
